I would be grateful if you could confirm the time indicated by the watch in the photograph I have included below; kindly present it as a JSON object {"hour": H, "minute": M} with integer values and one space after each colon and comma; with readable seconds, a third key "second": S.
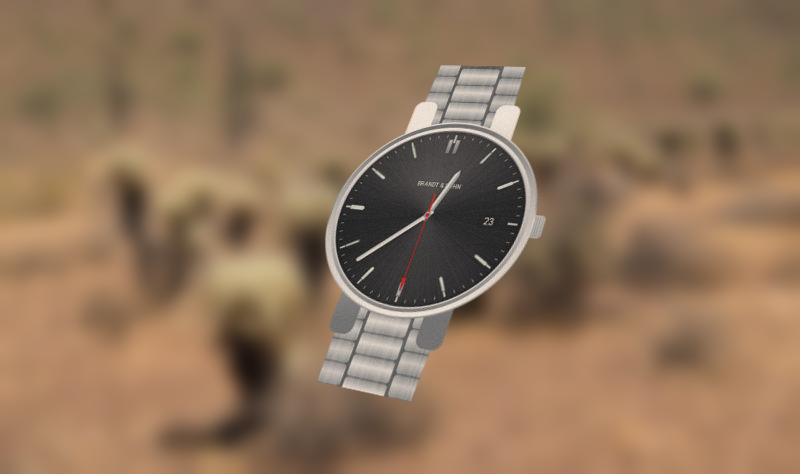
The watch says {"hour": 12, "minute": 37, "second": 30}
